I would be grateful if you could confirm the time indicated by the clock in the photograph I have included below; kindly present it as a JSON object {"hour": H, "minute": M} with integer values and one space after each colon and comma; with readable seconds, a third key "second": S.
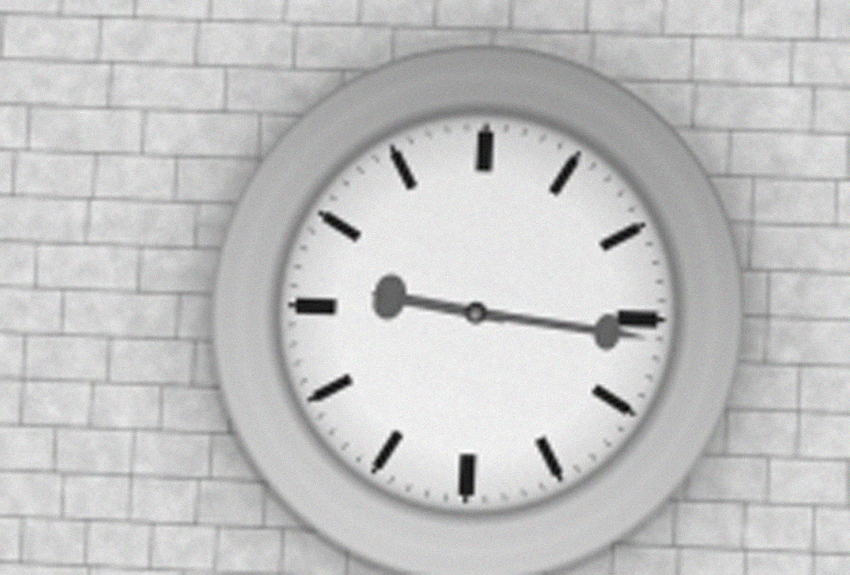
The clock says {"hour": 9, "minute": 16}
